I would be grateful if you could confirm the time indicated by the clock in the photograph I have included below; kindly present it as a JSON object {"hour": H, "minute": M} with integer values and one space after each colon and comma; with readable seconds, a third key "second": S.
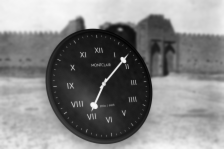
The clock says {"hour": 7, "minute": 8}
